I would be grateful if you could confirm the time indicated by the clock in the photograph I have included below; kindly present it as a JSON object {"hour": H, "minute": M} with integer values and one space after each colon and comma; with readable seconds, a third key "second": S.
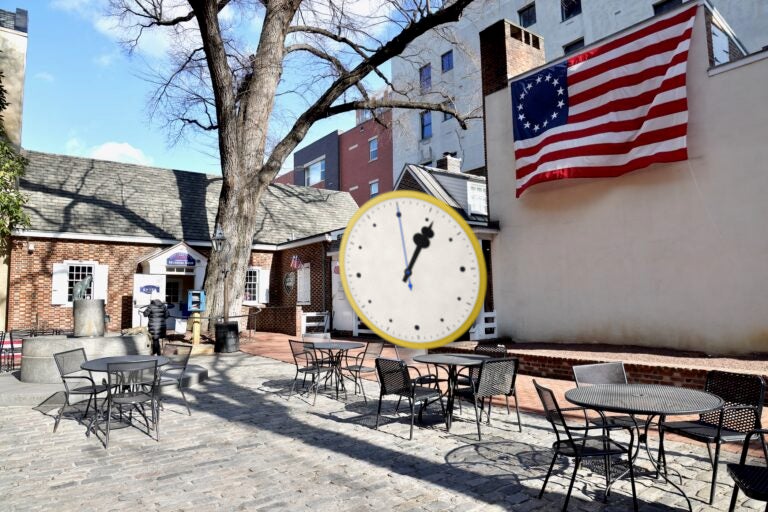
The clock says {"hour": 1, "minute": 6, "second": 0}
